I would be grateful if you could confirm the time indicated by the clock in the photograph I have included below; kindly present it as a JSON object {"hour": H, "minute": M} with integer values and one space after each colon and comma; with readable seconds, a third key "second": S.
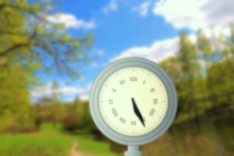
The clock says {"hour": 5, "minute": 26}
